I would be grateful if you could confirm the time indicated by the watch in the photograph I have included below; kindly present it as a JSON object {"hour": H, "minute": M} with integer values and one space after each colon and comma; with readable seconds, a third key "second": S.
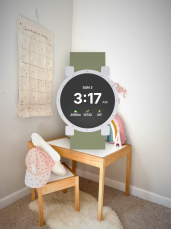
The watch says {"hour": 3, "minute": 17}
